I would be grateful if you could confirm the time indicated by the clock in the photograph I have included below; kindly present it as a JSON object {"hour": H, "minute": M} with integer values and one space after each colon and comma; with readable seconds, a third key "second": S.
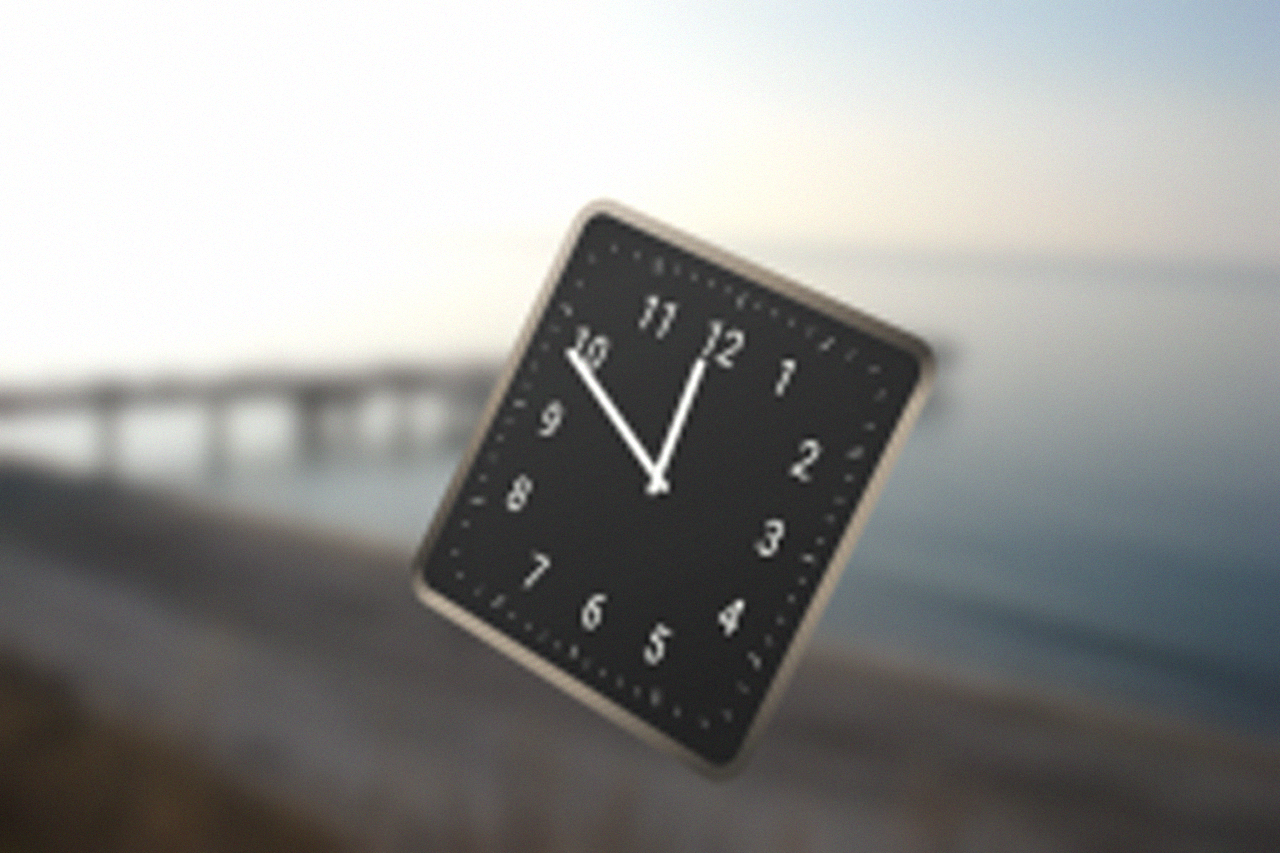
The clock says {"hour": 11, "minute": 49}
